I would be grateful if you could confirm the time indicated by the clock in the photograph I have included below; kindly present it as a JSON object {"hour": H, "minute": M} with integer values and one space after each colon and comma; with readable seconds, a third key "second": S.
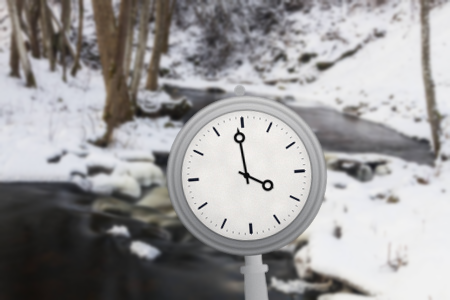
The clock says {"hour": 3, "minute": 59}
